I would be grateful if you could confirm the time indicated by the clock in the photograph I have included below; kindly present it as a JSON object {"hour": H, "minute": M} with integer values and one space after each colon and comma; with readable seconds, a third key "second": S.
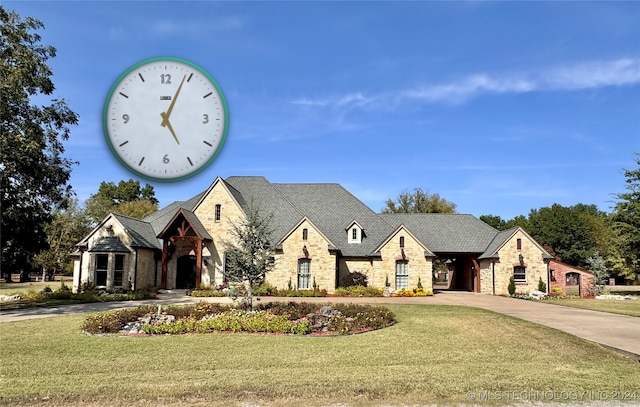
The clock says {"hour": 5, "minute": 4}
